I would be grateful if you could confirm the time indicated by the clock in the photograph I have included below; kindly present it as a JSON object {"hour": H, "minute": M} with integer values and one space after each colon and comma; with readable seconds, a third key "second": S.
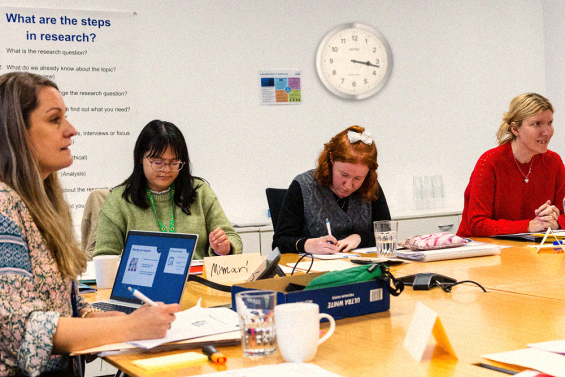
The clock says {"hour": 3, "minute": 17}
